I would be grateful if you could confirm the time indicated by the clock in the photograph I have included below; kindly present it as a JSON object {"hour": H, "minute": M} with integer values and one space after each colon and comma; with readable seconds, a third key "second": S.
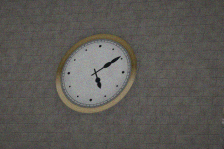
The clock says {"hour": 5, "minute": 9}
